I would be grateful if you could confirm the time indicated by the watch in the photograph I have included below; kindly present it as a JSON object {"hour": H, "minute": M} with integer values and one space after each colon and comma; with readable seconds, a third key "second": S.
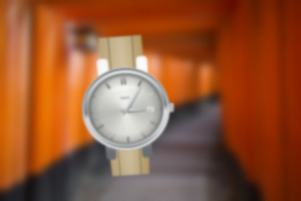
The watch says {"hour": 3, "minute": 6}
